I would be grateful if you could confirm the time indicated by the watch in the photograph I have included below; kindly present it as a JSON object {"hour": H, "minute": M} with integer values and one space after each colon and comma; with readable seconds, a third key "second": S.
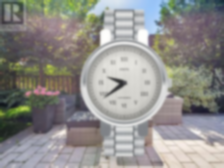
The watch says {"hour": 9, "minute": 39}
